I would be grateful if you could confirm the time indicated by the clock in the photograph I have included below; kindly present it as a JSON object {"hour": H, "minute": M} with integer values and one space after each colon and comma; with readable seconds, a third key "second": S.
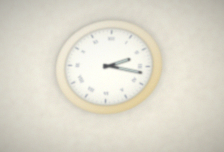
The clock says {"hour": 2, "minute": 17}
